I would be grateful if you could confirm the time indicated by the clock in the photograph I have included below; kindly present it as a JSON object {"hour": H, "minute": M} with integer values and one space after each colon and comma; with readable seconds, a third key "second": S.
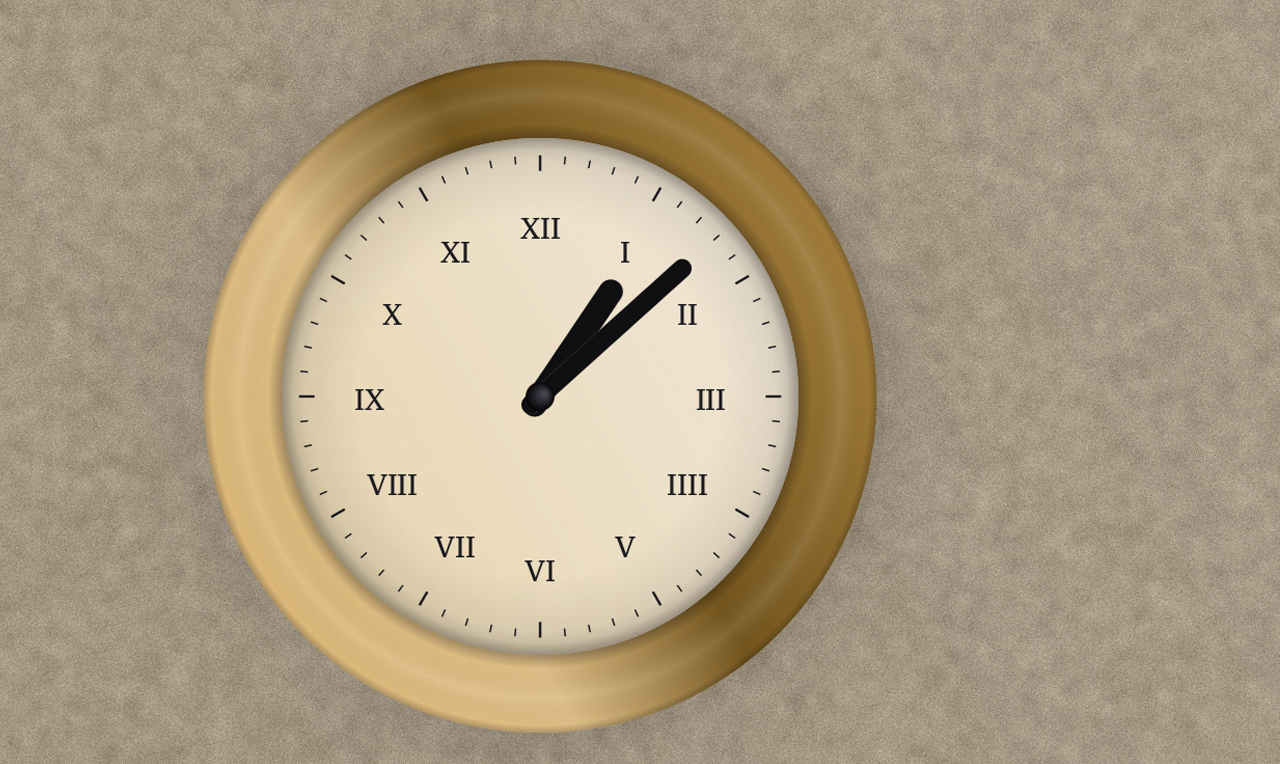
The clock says {"hour": 1, "minute": 8}
